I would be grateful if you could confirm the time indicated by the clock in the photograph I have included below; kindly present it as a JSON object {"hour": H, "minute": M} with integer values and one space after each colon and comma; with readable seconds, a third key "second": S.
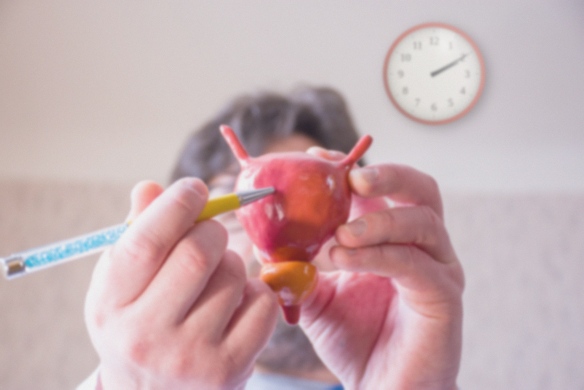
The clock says {"hour": 2, "minute": 10}
